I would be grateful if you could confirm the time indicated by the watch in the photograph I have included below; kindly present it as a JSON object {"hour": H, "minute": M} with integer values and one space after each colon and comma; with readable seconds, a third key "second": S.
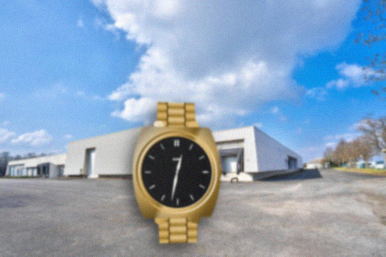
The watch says {"hour": 12, "minute": 32}
